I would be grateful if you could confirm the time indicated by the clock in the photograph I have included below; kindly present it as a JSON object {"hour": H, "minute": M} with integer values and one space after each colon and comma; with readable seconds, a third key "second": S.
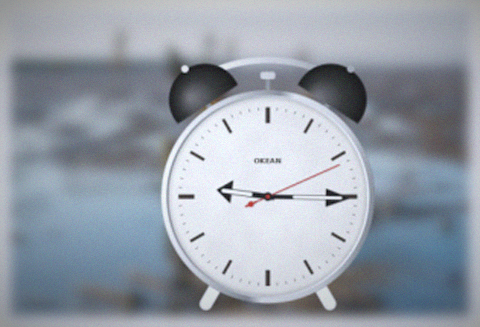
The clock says {"hour": 9, "minute": 15, "second": 11}
